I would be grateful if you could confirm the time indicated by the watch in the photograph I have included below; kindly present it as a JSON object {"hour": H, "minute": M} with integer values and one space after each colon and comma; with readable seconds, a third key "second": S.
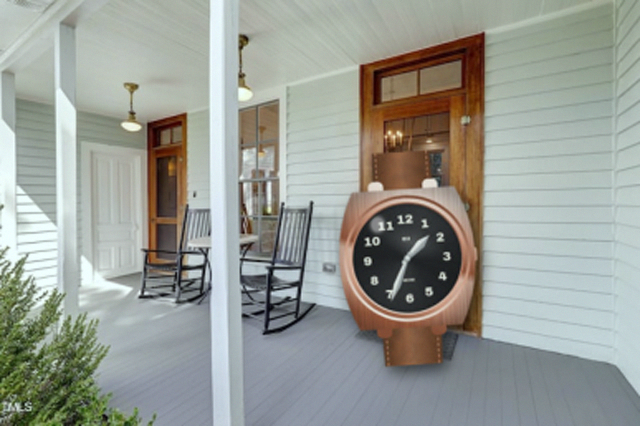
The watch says {"hour": 1, "minute": 34}
